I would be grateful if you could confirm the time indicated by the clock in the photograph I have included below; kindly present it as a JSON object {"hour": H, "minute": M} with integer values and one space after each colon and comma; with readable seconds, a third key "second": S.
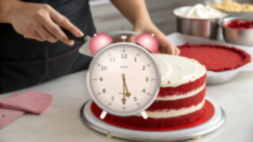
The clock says {"hour": 5, "minute": 30}
